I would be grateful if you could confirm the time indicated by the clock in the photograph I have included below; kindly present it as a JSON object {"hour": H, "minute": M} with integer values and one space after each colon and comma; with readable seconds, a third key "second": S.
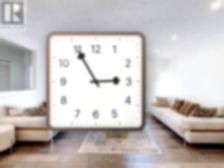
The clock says {"hour": 2, "minute": 55}
